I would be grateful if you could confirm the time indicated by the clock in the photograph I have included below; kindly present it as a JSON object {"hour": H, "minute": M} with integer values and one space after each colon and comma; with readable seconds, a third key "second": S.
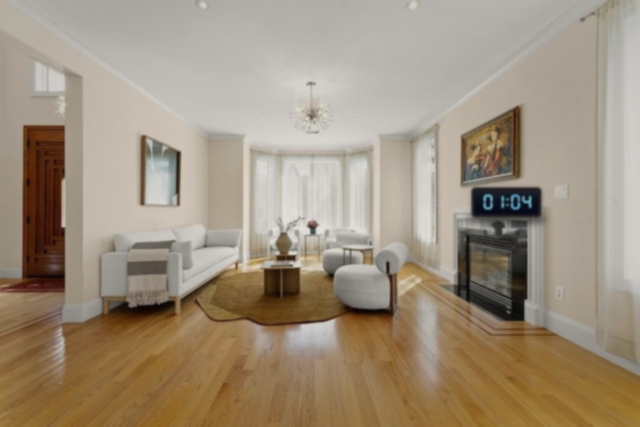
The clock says {"hour": 1, "minute": 4}
